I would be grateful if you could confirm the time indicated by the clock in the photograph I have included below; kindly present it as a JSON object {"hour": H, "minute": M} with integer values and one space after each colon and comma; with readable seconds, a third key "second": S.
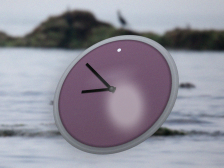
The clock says {"hour": 8, "minute": 52}
